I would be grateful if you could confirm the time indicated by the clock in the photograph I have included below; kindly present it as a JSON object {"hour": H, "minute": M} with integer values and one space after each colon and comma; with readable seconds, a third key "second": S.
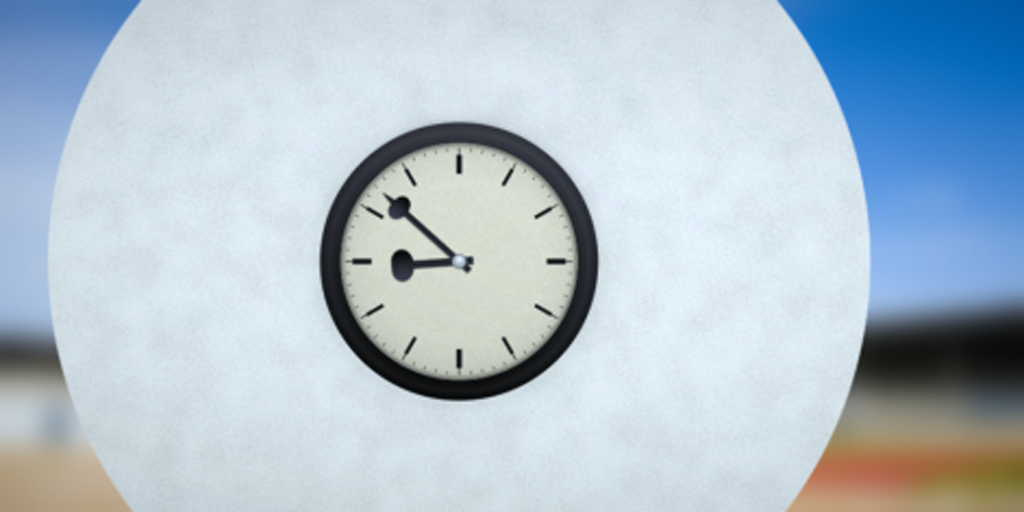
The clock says {"hour": 8, "minute": 52}
